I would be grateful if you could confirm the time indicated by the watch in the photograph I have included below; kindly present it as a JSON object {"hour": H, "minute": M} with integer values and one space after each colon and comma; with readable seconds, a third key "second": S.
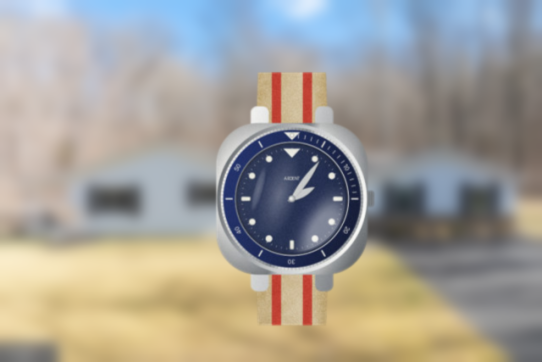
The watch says {"hour": 2, "minute": 6}
